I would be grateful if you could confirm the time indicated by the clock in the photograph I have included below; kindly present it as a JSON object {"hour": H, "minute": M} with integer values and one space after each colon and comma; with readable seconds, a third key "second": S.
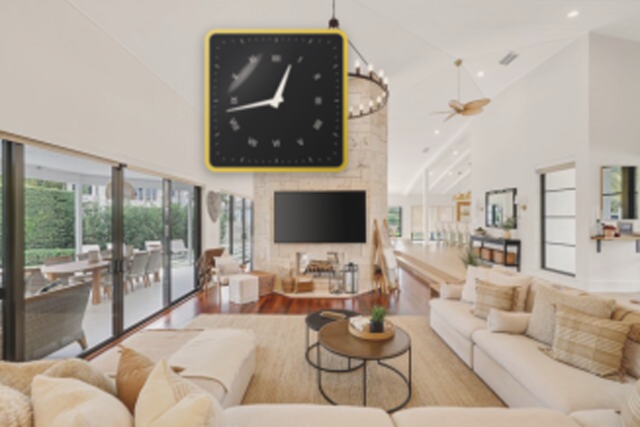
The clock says {"hour": 12, "minute": 43}
